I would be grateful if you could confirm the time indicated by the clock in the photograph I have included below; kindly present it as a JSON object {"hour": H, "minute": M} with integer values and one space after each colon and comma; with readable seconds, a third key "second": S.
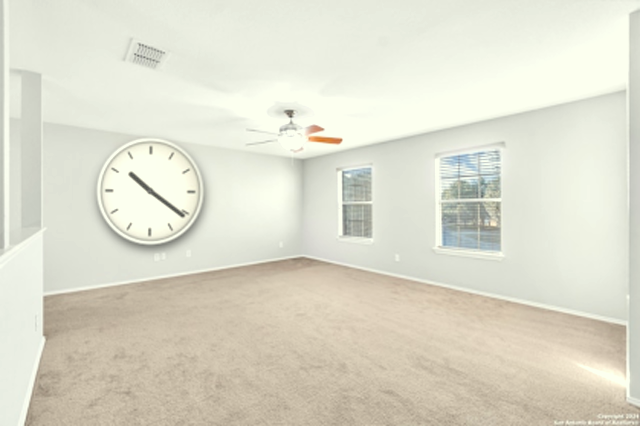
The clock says {"hour": 10, "minute": 21}
